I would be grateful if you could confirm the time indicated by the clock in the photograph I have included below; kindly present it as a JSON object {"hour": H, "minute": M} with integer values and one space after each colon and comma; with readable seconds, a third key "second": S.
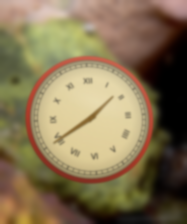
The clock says {"hour": 1, "minute": 40}
